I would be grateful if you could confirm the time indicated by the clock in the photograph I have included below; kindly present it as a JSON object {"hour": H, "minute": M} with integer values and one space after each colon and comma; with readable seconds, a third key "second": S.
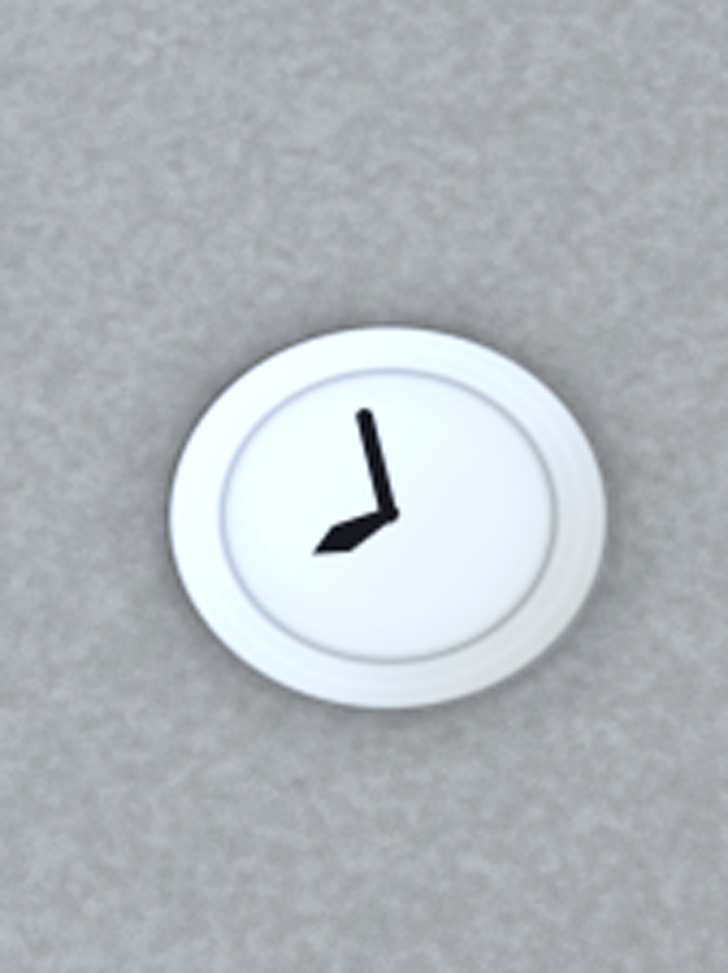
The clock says {"hour": 7, "minute": 58}
